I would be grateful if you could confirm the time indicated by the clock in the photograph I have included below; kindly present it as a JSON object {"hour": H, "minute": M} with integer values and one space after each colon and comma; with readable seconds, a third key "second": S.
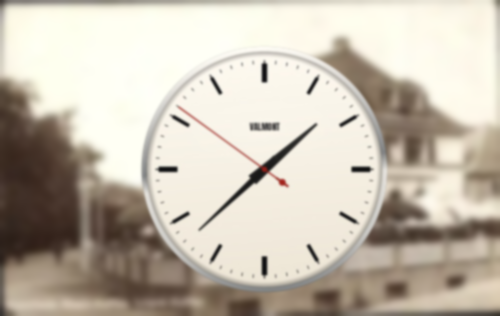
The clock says {"hour": 1, "minute": 37, "second": 51}
